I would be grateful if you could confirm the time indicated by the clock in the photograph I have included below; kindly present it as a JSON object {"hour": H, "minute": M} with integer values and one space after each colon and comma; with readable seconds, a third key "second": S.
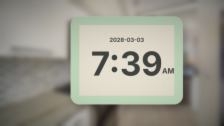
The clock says {"hour": 7, "minute": 39}
